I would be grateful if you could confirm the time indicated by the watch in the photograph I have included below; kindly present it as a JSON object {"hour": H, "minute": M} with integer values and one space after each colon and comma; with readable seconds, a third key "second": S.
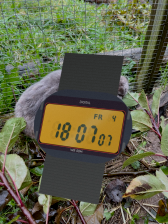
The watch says {"hour": 18, "minute": 7, "second": 7}
